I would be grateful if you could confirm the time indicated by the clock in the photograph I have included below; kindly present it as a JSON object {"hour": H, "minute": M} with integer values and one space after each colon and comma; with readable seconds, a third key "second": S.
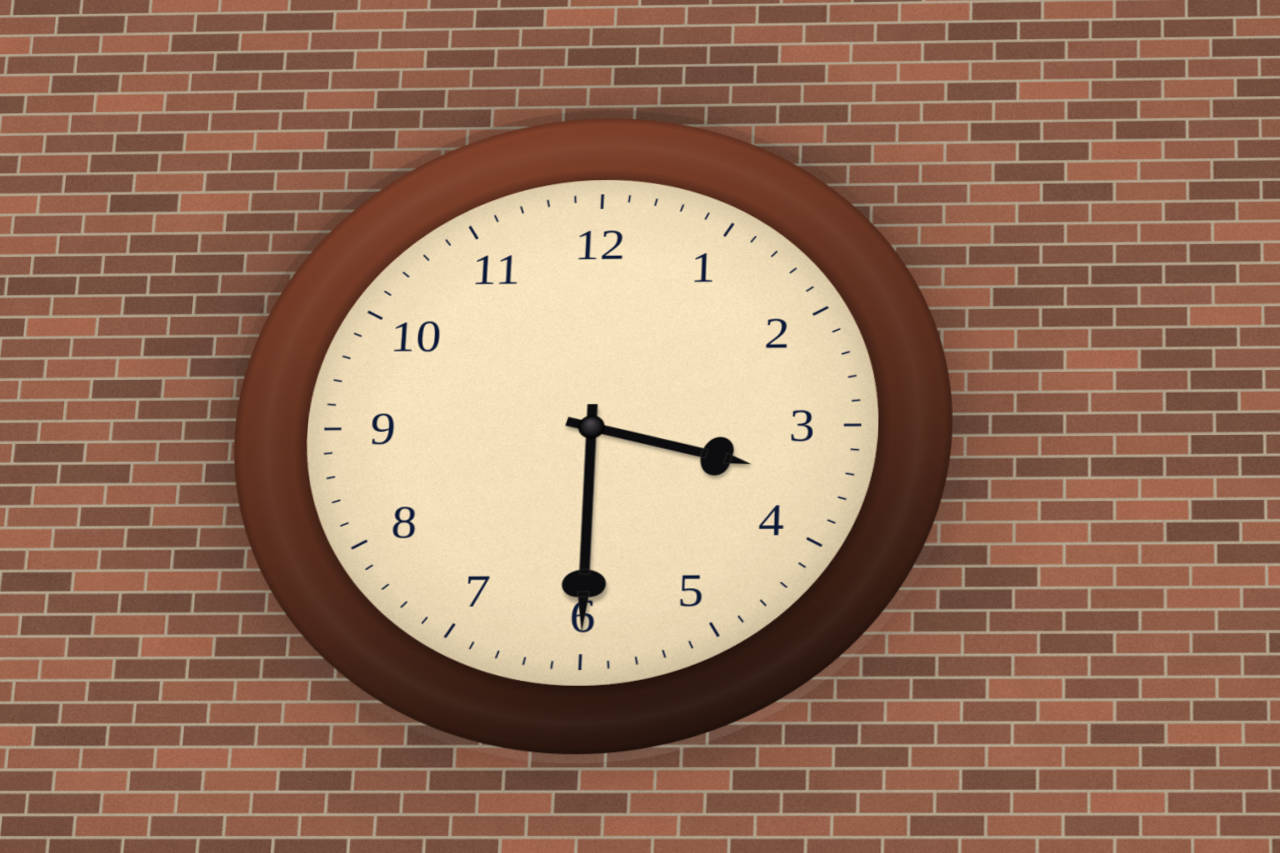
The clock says {"hour": 3, "minute": 30}
